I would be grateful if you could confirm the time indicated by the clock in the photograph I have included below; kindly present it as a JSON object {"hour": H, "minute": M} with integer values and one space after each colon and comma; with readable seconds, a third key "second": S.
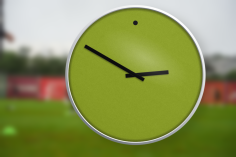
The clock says {"hour": 2, "minute": 50}
